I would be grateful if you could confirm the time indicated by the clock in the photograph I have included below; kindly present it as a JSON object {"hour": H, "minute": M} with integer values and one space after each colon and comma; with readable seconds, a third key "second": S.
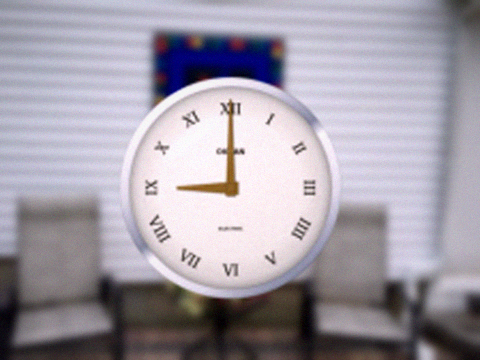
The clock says {"hour": 9, "minute": 0}
